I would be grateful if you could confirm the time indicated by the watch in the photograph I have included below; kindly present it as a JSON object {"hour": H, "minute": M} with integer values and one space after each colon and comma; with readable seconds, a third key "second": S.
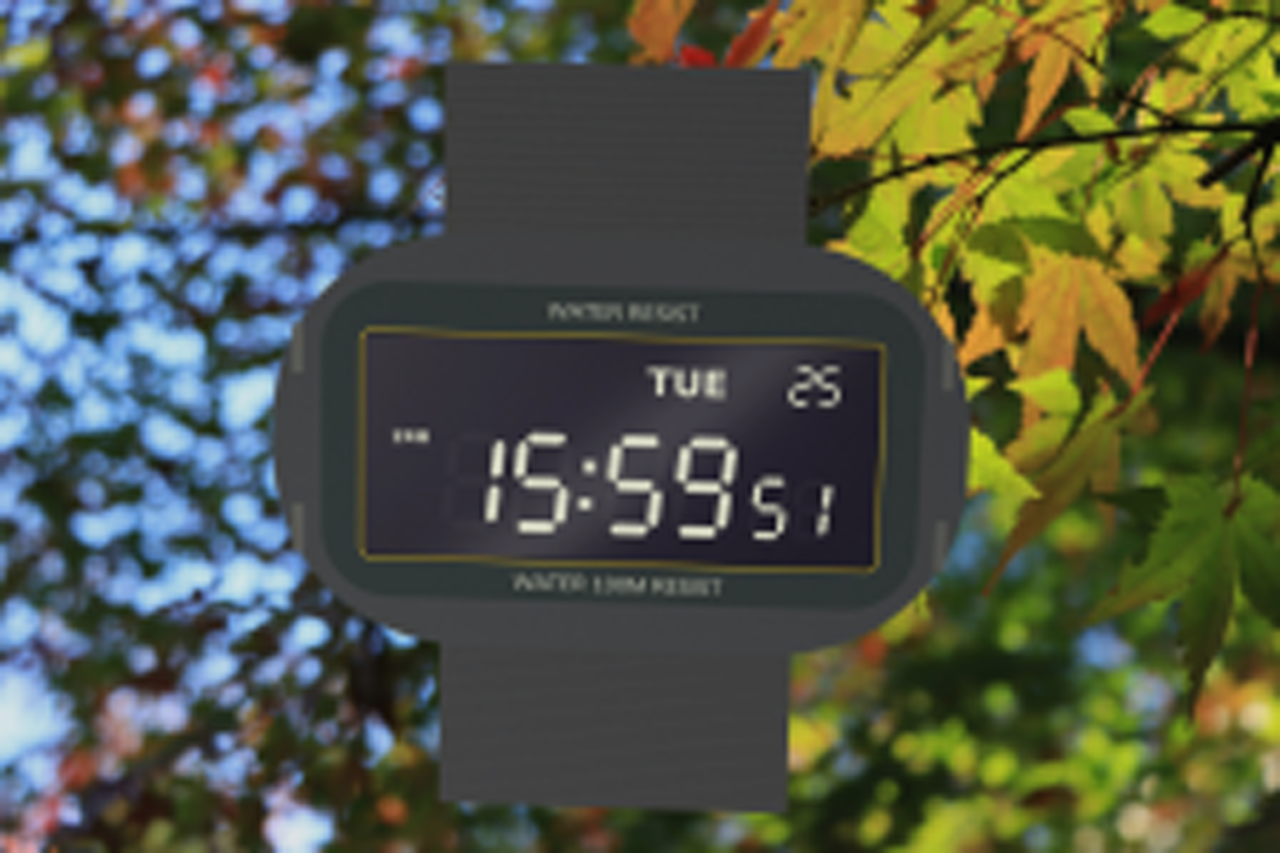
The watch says {"hour": 15, "minute": 59, "second": 51}
